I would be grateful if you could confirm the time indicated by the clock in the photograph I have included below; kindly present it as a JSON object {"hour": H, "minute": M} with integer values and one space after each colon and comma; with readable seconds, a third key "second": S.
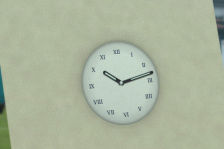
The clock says {"hour": 10, "minute": 13}
